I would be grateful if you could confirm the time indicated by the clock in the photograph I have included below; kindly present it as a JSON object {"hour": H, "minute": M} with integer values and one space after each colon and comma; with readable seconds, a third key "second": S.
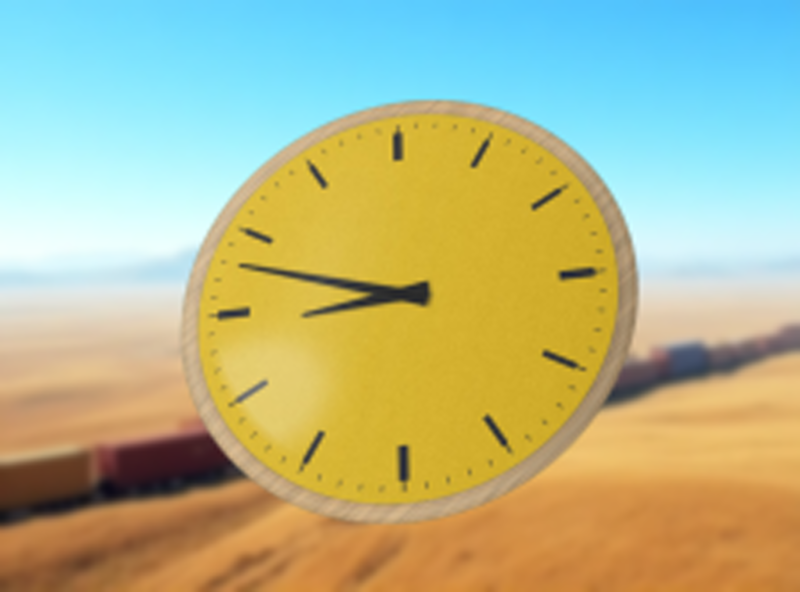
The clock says {"hour": 8, "minute": 48}
